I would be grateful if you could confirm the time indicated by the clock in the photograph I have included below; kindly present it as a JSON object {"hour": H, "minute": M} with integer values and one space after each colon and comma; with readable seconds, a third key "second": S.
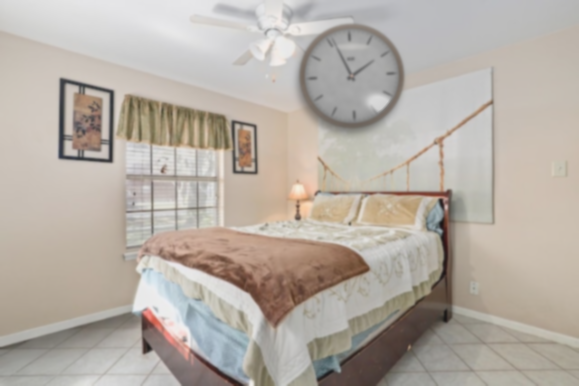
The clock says {"hour": 1, "minute": 56}
